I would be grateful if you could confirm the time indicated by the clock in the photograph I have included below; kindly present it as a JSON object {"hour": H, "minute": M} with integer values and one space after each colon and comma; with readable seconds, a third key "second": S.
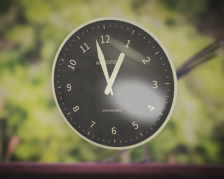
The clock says {"hour": 12, "minute": 58}
